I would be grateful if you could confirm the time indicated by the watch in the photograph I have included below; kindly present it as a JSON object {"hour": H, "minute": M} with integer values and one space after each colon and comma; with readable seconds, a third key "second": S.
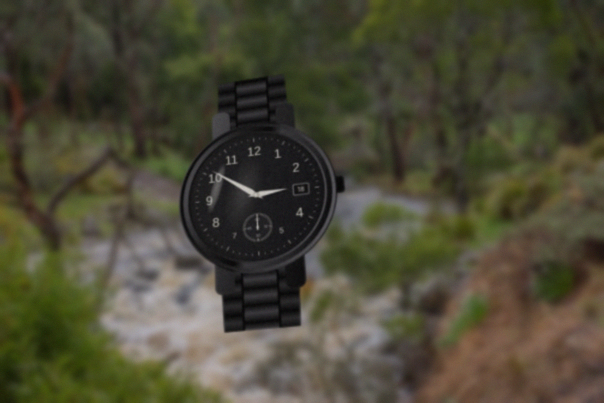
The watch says {"hour": 2, "minute": 51}
